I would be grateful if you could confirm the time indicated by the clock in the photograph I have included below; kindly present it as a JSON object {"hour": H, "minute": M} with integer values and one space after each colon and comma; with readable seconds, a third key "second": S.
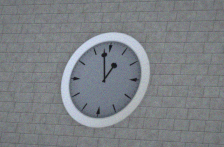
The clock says {"hour": 12, "minute": 58}
